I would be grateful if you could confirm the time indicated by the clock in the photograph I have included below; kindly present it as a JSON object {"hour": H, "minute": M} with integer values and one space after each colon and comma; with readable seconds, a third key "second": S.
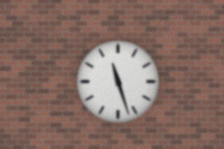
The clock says {"hour": 11, "minute": 27}
